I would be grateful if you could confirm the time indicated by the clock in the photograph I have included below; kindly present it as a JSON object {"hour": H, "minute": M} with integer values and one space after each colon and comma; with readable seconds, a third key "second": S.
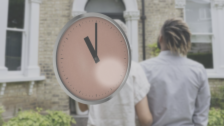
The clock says {"hour": 11, "minute": 0}
